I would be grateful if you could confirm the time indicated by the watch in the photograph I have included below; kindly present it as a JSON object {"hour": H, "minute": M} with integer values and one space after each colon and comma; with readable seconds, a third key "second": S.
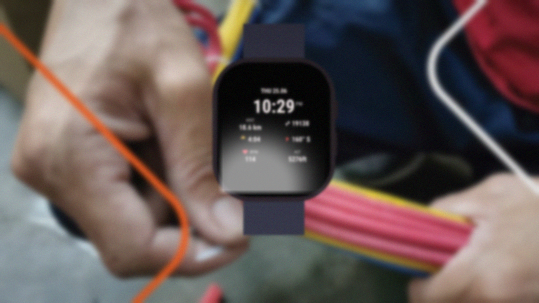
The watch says {"hour": 10, "minute": 29}
